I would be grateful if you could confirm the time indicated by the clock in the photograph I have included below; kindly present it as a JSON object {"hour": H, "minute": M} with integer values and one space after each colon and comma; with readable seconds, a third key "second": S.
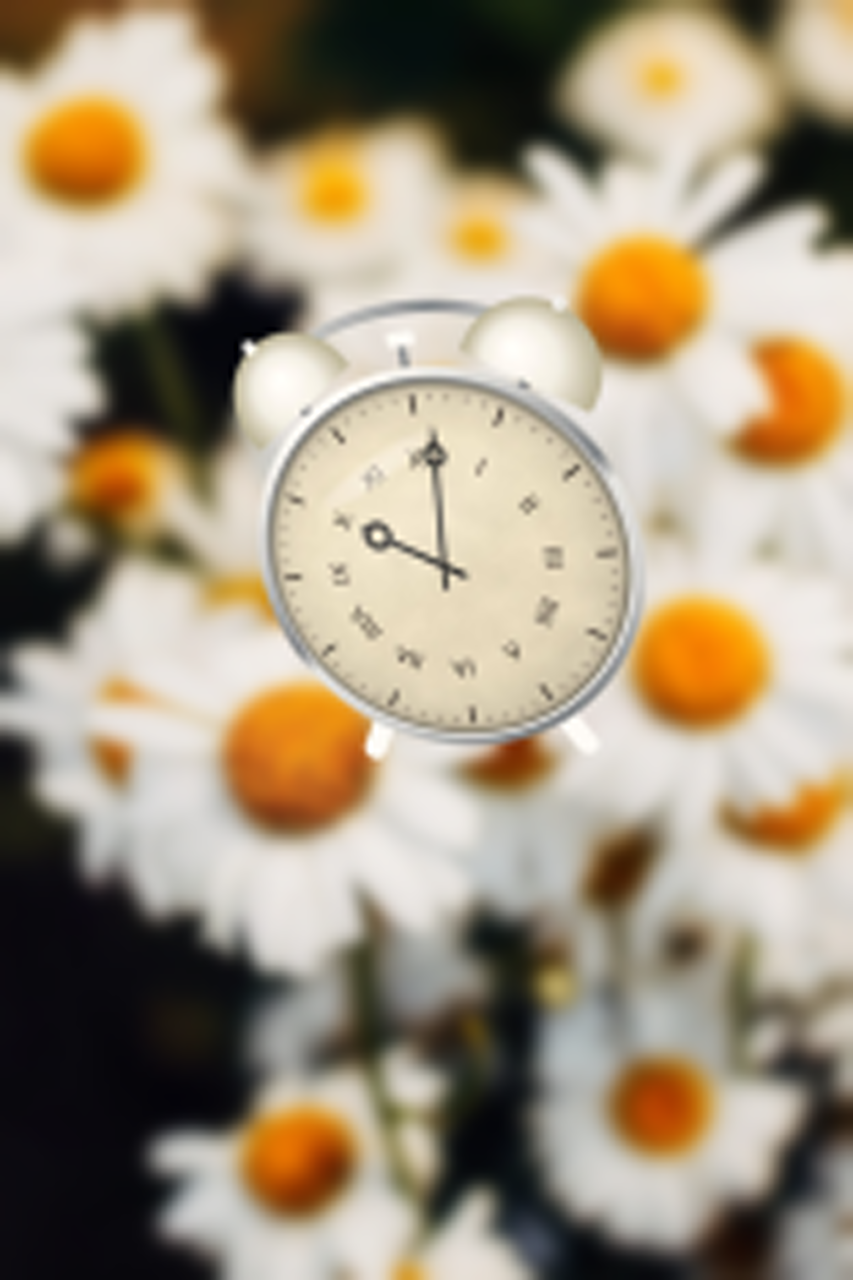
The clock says {"hour": 10, "minute": 1}
